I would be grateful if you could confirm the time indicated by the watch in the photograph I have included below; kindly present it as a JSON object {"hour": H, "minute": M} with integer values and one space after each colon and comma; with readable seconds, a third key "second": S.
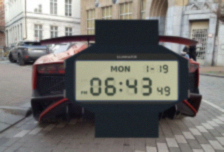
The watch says {"hour": 6, "minute": 43}
